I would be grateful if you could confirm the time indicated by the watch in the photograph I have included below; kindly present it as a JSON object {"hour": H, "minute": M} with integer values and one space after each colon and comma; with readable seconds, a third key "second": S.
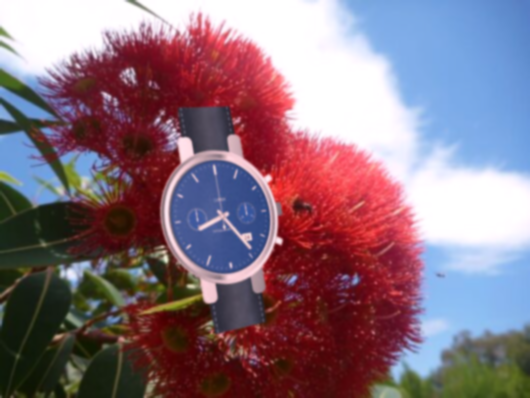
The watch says {"hour": 8, "minute": 24}
